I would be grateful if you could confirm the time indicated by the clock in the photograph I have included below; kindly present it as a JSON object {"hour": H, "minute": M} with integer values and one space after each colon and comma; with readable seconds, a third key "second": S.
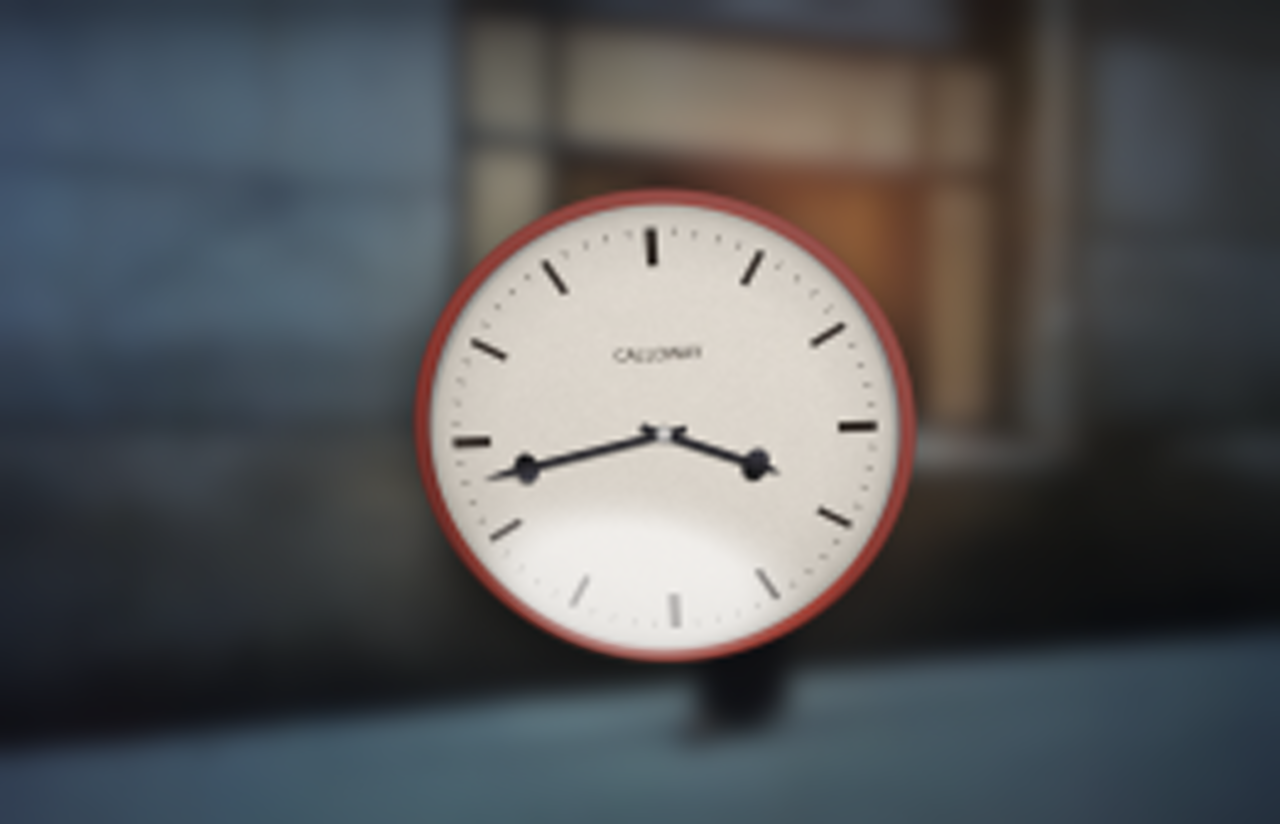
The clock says {"hour": 3, "minute": 43}
